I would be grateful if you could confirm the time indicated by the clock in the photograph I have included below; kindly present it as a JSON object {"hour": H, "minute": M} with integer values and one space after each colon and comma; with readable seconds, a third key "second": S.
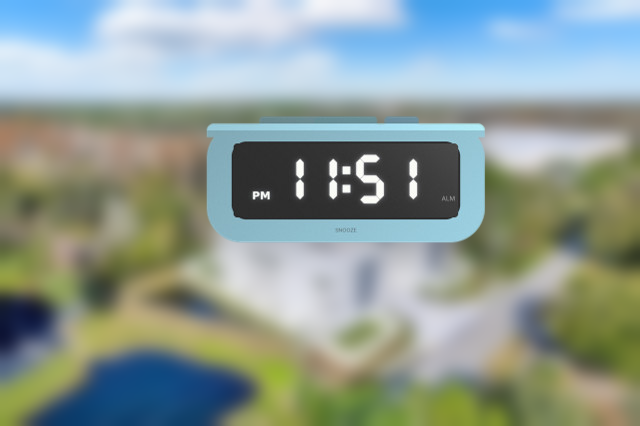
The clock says {"hour": 11, "minute": 51}
